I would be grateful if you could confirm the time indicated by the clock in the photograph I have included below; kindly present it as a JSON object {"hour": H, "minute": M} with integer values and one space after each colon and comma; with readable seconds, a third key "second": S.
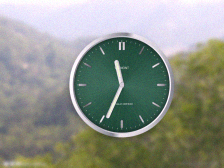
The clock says {"hour": 11, "minute": 34}
